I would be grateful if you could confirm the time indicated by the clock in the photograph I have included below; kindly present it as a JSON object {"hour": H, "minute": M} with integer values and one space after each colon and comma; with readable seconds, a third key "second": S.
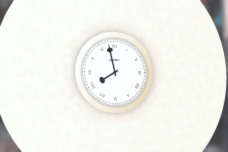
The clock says {"hour": 7, "minute": 58}
